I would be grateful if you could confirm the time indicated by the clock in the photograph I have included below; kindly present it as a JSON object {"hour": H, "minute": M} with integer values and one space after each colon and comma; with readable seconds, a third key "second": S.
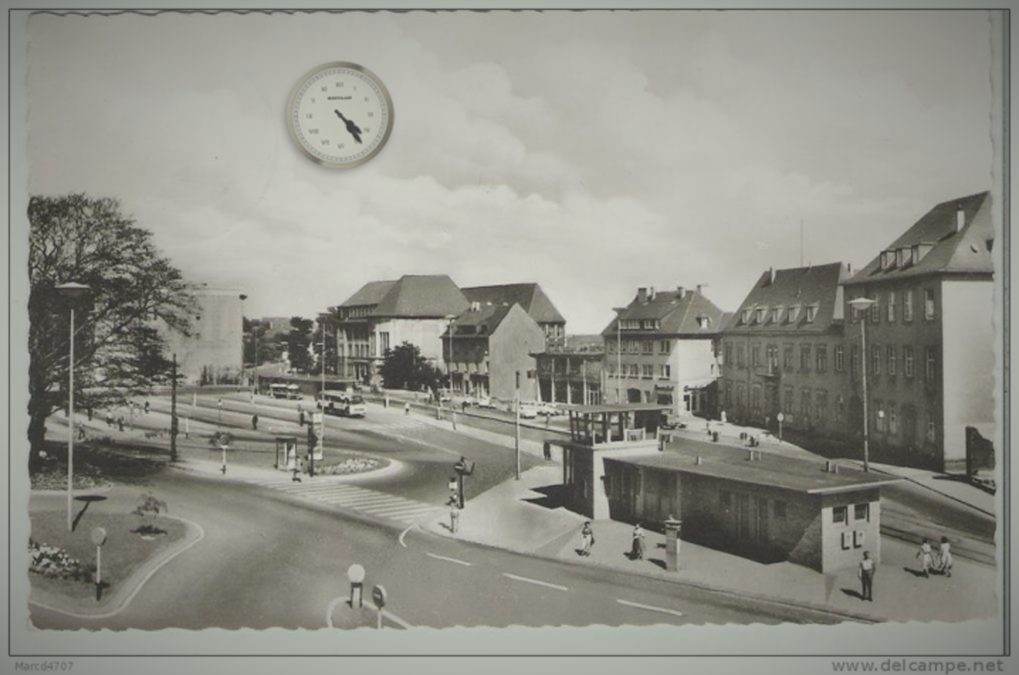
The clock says {"hour": 4, "minute": 24}
